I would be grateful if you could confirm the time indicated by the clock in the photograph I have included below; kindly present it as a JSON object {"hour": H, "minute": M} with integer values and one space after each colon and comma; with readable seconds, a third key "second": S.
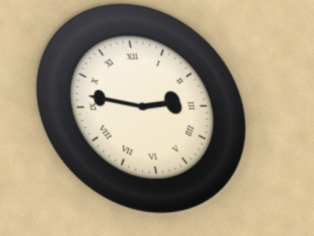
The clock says {"hour": 2, "minute": 47}
